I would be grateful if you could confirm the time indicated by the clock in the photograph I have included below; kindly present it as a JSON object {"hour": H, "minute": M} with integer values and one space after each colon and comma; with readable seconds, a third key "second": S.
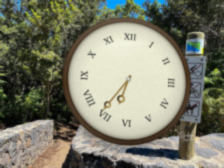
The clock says {"hour": 6, "minute": 36}
